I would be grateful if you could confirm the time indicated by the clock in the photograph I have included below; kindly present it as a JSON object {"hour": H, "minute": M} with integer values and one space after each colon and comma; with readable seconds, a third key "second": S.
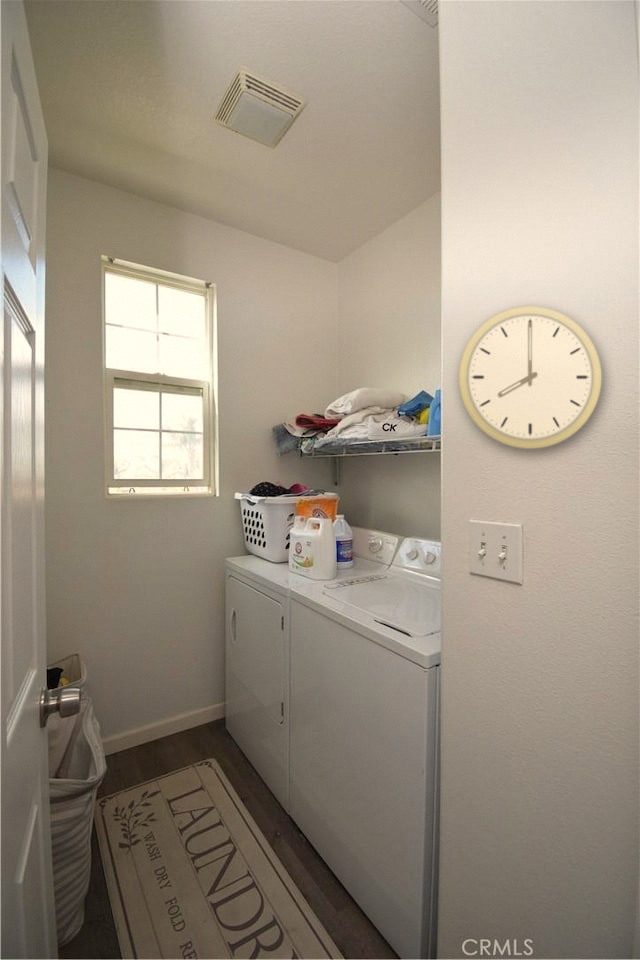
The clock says {"hour": 8, "minute": 0}
